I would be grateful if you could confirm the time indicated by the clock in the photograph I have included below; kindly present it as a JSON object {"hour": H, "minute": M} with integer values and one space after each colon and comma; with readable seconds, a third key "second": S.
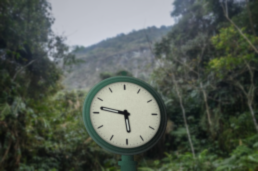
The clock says {"hour": 5, "minute": 47}
